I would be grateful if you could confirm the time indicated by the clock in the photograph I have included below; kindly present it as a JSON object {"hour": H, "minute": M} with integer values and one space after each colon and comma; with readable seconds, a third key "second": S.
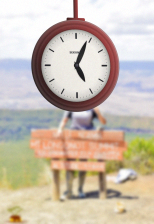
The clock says {"hour": 5, "minute": 4}
